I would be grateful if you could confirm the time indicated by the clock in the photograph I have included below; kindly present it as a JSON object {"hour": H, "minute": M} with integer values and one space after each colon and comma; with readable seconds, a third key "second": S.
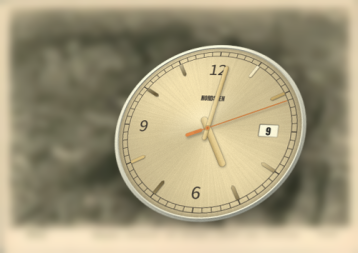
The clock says {"hour": 5, "minute": 1, "second": 11}
